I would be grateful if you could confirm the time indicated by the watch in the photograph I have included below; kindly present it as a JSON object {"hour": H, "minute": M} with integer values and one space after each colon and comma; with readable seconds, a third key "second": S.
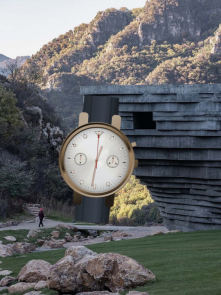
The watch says {"hour": 12, "minute": 31}
